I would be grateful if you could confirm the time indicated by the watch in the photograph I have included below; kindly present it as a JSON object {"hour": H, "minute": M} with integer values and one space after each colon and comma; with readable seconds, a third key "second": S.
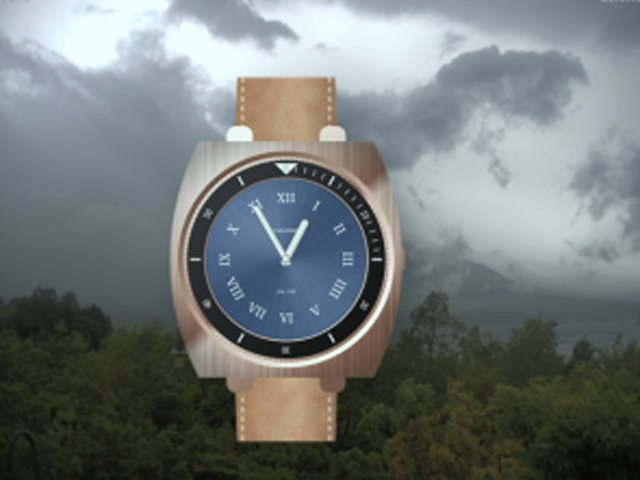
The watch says {"hour": 12, "minute": 55}
